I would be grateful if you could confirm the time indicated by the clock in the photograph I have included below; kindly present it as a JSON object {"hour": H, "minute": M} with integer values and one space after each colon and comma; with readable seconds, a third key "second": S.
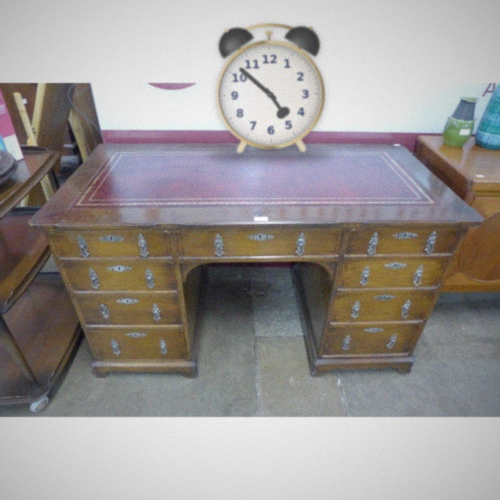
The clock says {"hour": 4, "minute": 52}
